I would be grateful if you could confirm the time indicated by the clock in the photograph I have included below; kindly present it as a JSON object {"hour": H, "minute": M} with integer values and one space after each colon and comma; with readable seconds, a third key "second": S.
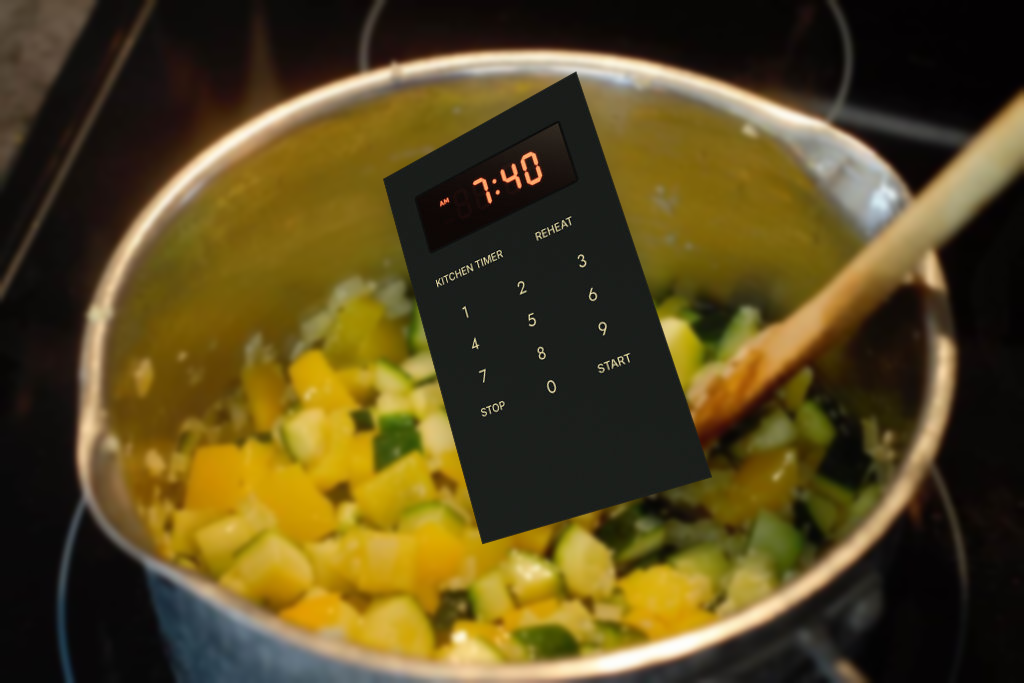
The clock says {"hour": 7, "minute": 40}
